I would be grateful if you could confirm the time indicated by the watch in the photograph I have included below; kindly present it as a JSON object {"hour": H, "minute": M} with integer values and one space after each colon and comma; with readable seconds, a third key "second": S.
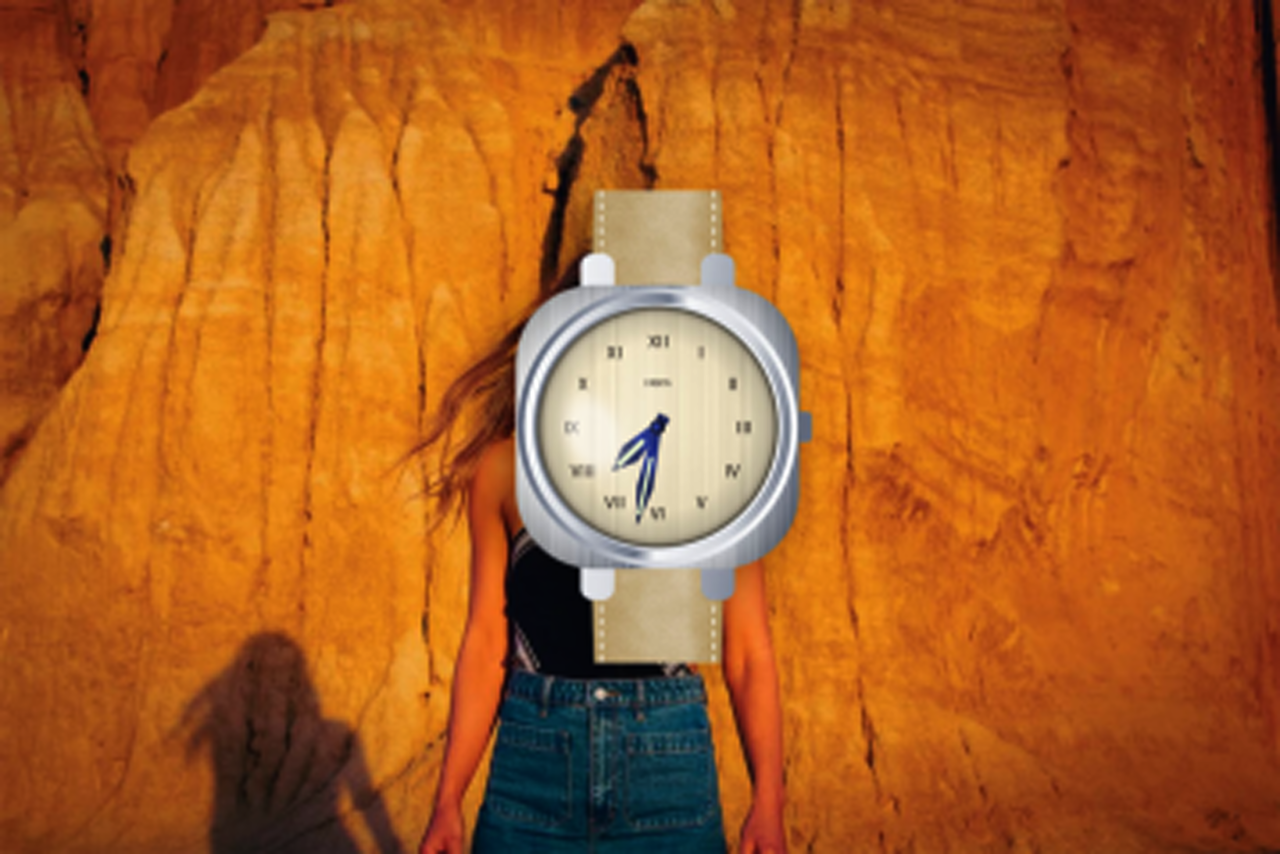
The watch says {"hour": 7, "minute": 32}
